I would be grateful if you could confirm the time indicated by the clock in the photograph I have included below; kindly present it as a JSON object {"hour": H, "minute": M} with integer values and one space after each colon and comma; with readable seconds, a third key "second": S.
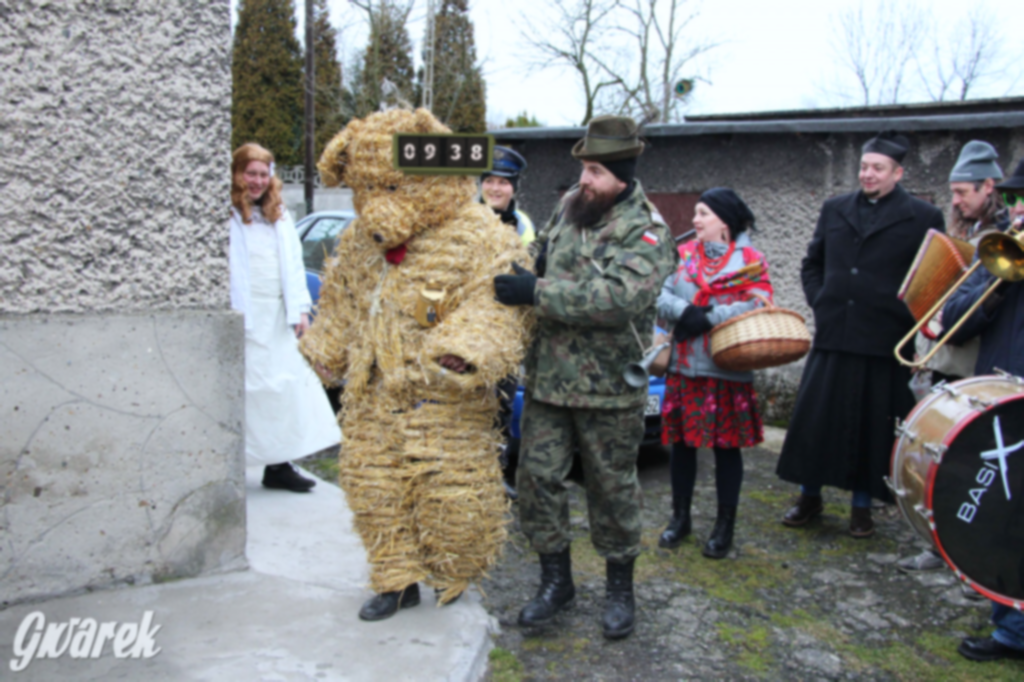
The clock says {"hour": 9, "minute": 38}
